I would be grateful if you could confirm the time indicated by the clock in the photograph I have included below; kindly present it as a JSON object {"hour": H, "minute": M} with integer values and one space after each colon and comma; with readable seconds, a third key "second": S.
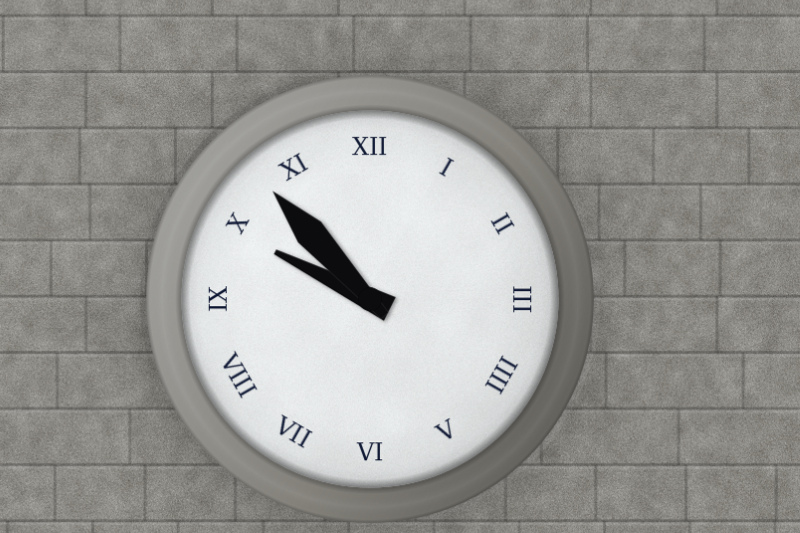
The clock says {"hour": 9, "minute": 53}
